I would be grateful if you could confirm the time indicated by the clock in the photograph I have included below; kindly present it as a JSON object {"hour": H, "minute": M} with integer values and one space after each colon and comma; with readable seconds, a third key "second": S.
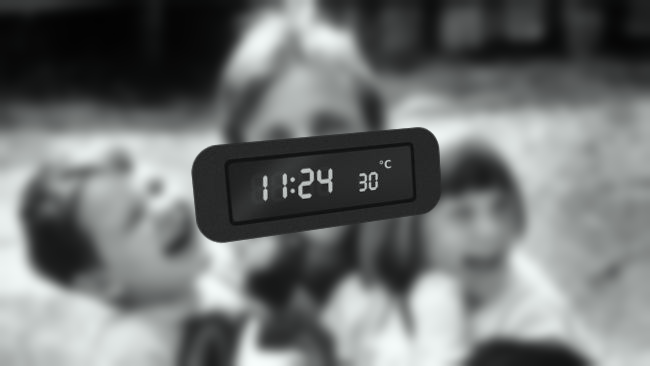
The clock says {"hour": 11, "minute": 24}
